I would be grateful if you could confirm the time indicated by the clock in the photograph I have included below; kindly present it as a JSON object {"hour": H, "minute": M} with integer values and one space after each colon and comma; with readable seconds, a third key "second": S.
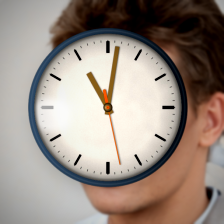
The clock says {"hour": 11, "minute": 1, "second": 28}
